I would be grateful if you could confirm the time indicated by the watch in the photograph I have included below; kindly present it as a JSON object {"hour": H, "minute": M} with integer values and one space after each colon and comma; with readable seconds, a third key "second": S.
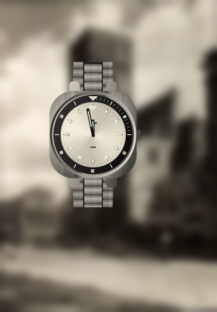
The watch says {"hour": 11, "minute": 58}
